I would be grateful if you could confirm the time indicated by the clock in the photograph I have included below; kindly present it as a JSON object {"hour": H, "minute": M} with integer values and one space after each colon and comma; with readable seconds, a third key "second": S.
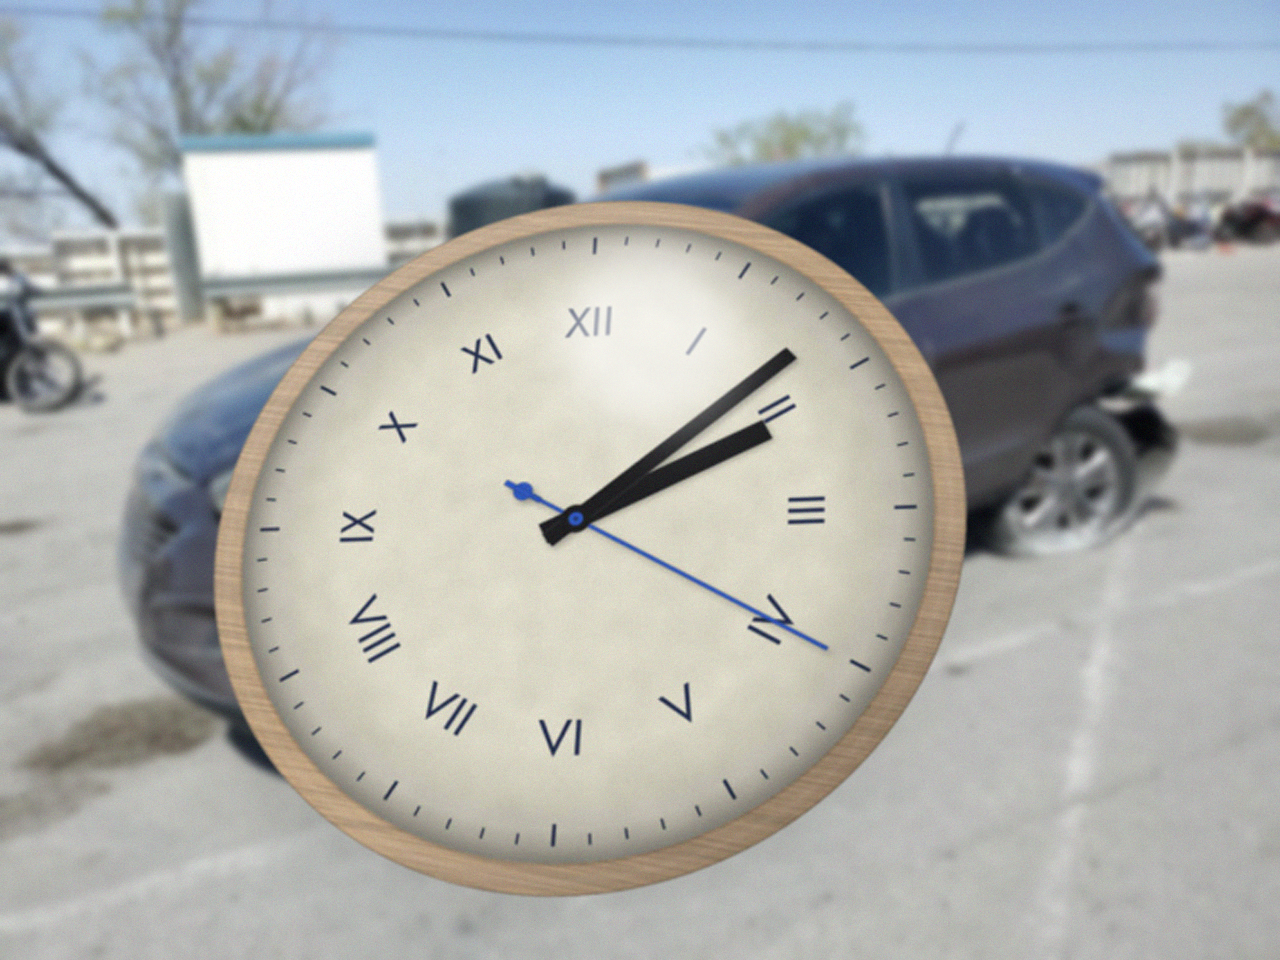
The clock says {"hour": 2, "minute": 8, "second": 20}
